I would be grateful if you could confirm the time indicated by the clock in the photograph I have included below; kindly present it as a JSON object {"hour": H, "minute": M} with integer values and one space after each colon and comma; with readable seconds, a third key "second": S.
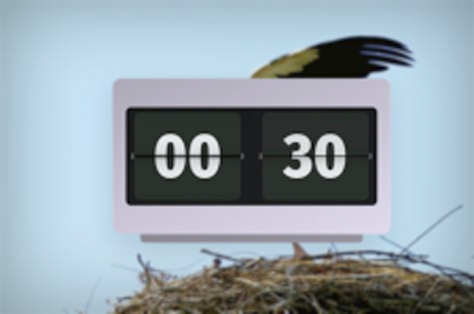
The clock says {"hour": 0, "minute": 30}
